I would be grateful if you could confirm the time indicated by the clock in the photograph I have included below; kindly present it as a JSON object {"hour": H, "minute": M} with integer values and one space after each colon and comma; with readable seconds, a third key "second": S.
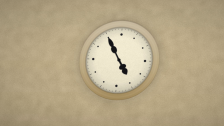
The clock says {"hour": 4, "minute": 55}
